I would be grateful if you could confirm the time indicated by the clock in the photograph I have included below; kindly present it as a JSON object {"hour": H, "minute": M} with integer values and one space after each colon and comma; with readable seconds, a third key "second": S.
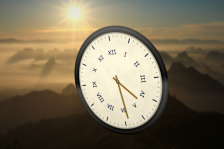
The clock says {"hour": 4, "minute": 29}
